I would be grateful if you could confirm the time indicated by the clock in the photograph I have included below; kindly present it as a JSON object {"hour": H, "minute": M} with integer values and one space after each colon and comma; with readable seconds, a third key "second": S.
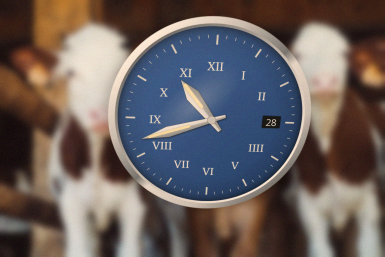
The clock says {"hour": 10, "minute": 42}
